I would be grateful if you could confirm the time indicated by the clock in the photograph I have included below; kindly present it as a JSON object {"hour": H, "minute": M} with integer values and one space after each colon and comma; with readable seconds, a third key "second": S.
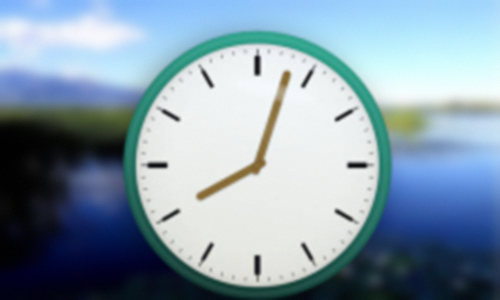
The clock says {"hour": 8, "minute": 3}
